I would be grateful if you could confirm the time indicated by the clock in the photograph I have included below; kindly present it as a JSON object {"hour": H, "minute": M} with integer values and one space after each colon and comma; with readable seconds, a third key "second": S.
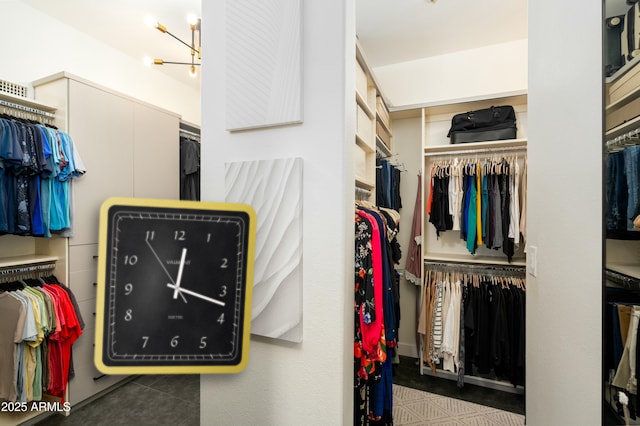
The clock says {"hour": 12, "minute": 17, "second": 54}
